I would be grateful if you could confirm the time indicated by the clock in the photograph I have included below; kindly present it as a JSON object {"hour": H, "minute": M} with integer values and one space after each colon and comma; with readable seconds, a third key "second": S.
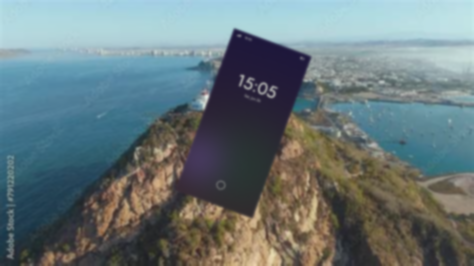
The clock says {"hour": 15, "minute": 5}
